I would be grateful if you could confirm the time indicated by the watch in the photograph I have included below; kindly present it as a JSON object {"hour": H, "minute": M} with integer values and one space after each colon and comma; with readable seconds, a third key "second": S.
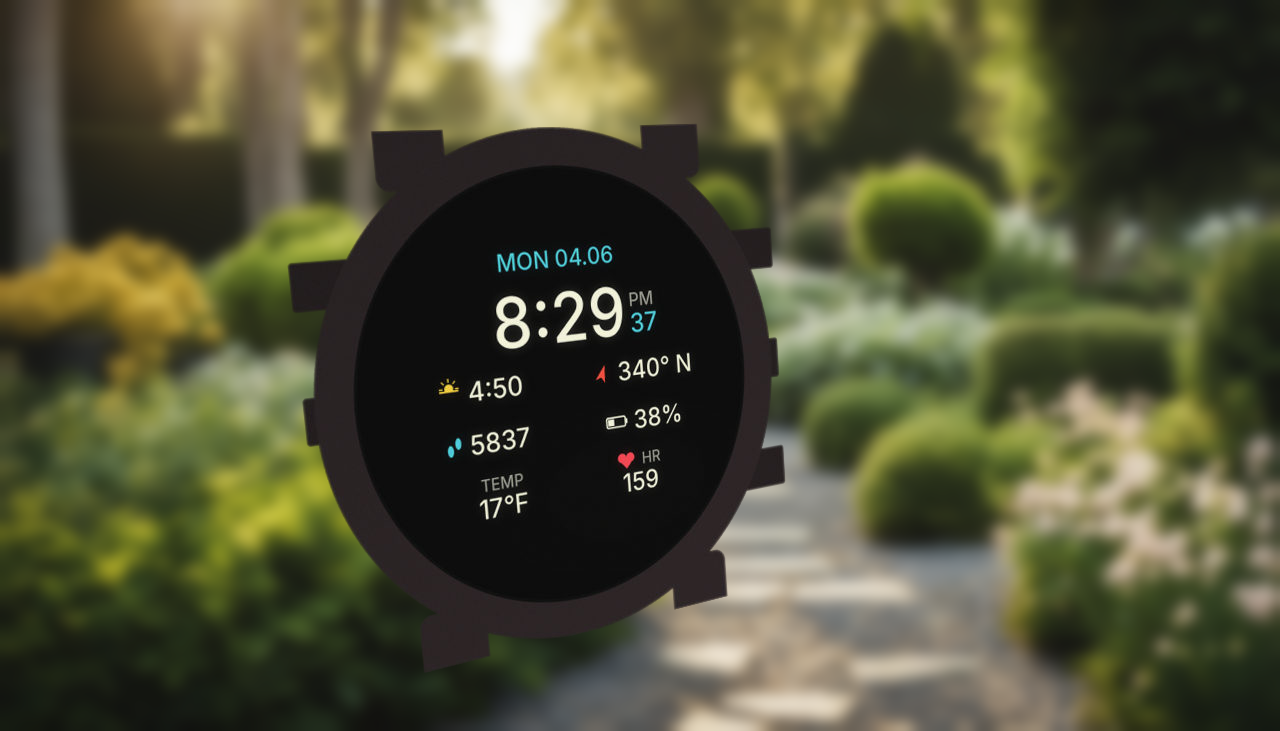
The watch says {"hour": 8, "minute": 29, "second": 37}
